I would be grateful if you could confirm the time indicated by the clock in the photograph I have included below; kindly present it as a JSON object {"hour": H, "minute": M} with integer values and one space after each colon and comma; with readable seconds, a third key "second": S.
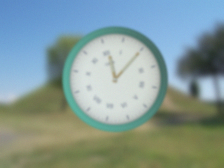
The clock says {"hour": 12, "minute": 10}
